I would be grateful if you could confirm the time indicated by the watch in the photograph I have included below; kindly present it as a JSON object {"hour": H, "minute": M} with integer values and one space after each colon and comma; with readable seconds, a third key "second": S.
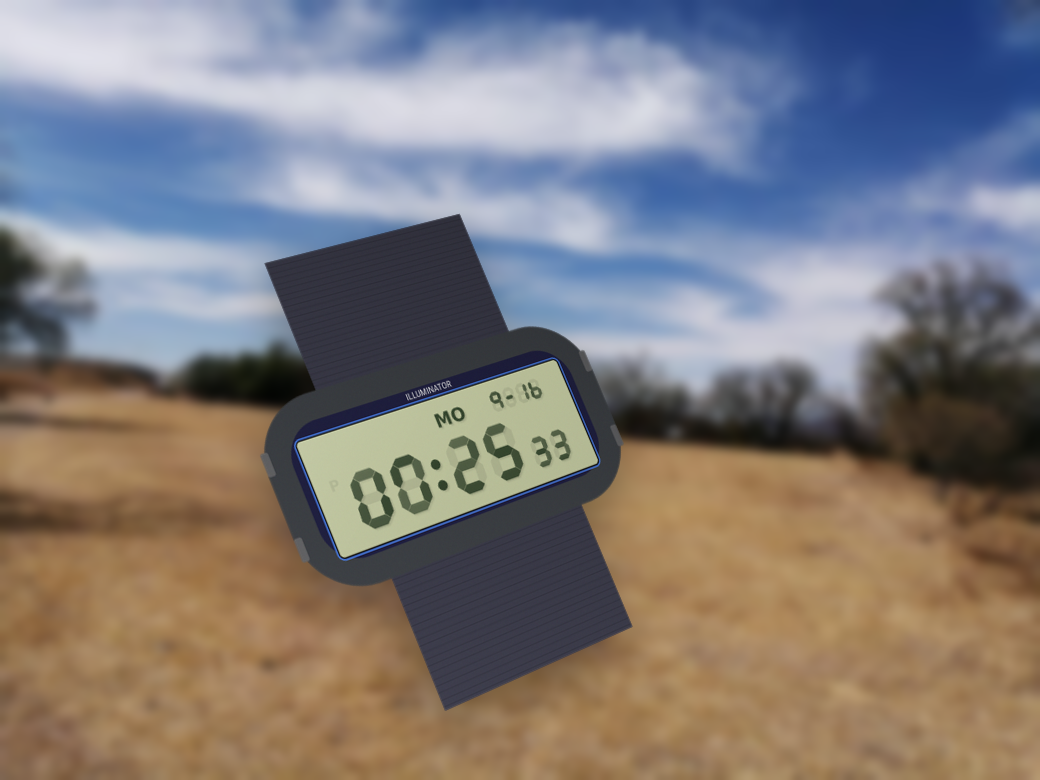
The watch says {"hour": 0, "minute": 25, "second": 33}
